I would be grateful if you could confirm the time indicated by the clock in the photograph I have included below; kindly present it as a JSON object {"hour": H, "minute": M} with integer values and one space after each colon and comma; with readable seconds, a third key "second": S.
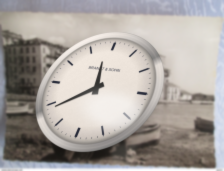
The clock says {"hour": 11, "minute": 39}
